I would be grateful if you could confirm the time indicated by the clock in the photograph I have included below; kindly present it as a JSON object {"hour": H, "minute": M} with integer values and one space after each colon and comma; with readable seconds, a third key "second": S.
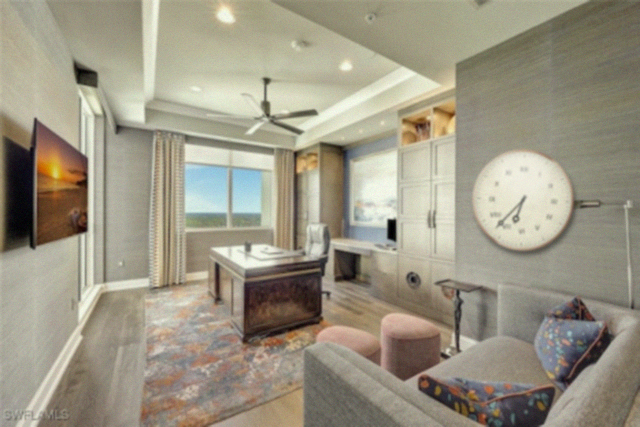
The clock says {"hour": 6, "minute": 37}
